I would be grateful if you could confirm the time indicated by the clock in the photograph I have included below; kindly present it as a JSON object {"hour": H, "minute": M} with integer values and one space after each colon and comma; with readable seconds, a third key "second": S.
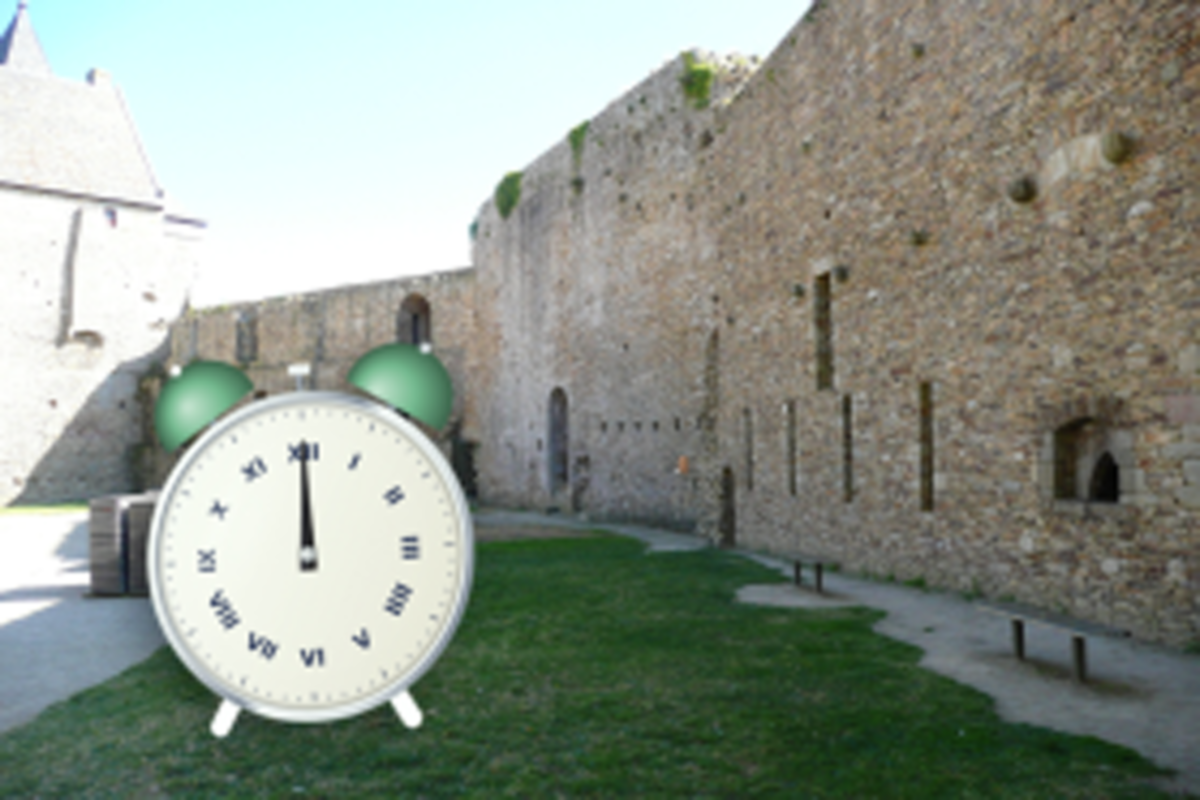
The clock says {"hour": 12, "minute": 0}
